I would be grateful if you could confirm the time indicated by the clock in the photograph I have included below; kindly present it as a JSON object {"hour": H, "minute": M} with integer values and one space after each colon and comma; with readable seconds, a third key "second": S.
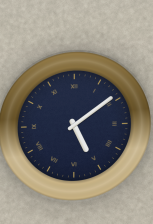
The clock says {"hour": 5, "minute": 9}
